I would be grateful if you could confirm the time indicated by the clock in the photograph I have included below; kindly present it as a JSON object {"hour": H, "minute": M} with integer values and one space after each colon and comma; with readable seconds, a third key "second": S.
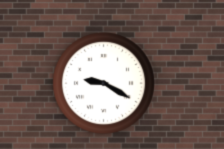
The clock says {"hour": 9, "minute": 20}
